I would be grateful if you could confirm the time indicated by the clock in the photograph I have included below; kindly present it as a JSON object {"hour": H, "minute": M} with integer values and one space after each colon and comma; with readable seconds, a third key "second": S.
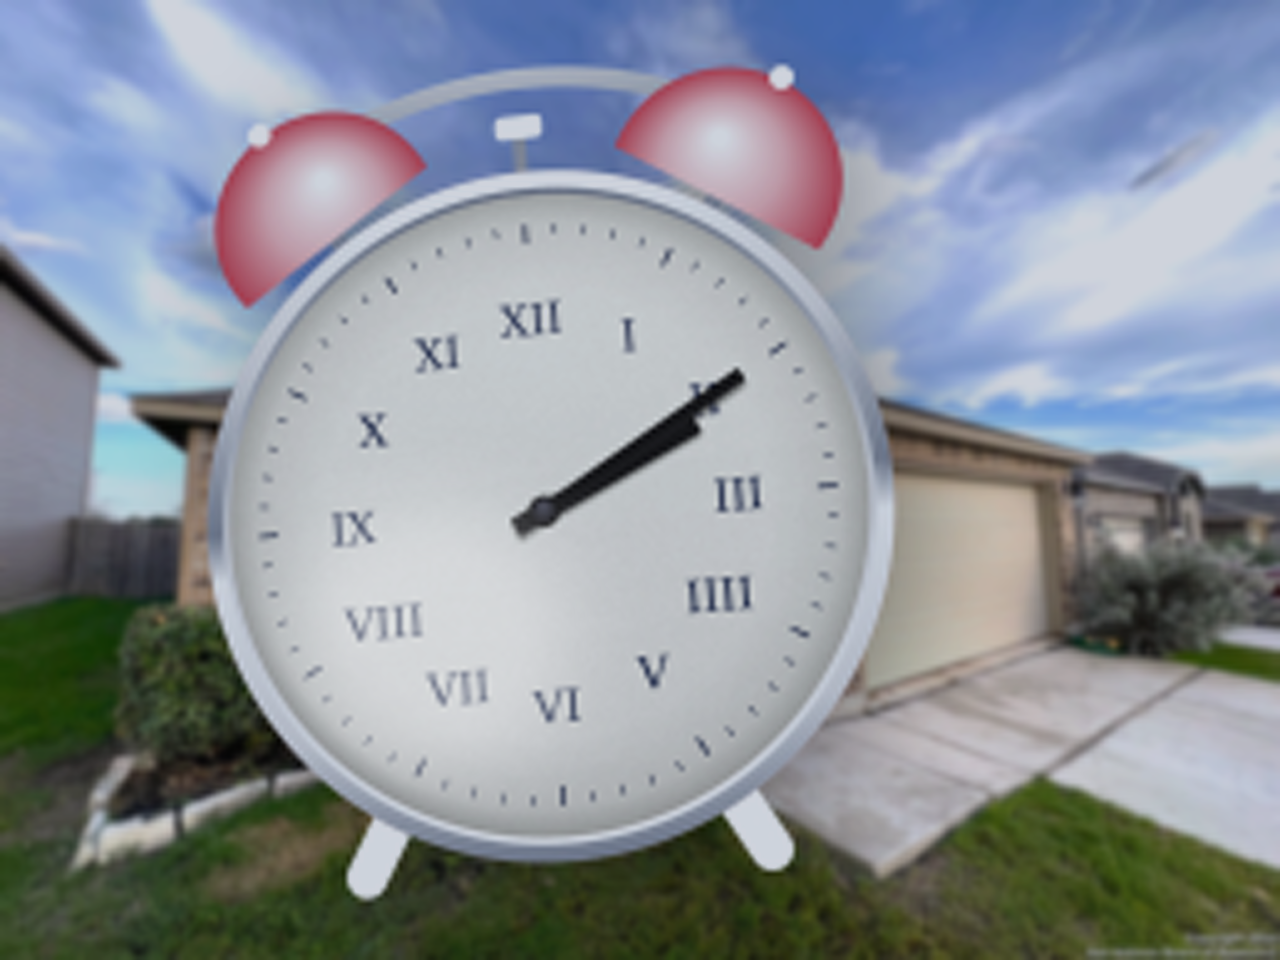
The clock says {"hour": 2, "minute": 10}
